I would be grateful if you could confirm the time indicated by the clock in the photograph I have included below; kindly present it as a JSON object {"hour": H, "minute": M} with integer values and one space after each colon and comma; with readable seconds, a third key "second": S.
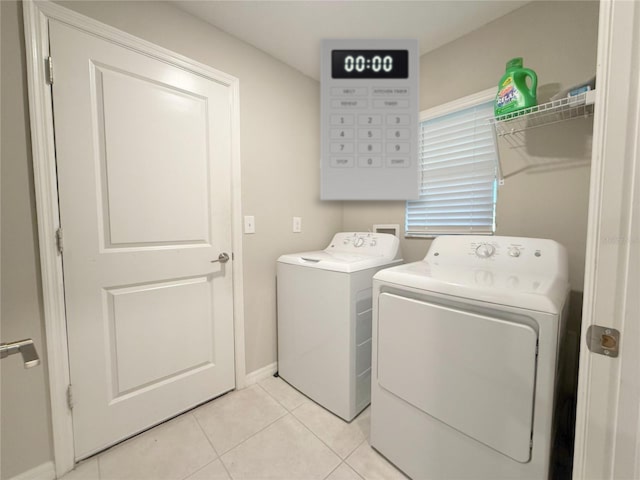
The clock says {"hour": 0, "minute": 0}
